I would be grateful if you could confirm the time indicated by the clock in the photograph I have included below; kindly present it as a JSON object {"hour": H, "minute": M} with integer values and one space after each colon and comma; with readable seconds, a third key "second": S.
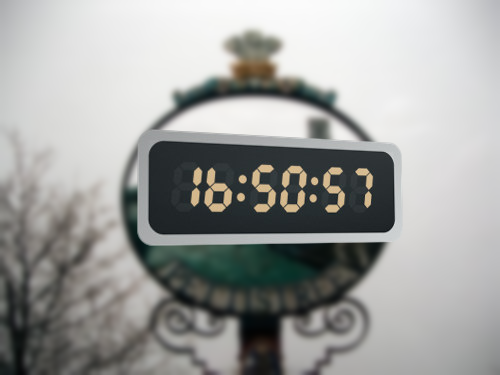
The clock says {"hour": 16, "minute": 50, "second": 57}
